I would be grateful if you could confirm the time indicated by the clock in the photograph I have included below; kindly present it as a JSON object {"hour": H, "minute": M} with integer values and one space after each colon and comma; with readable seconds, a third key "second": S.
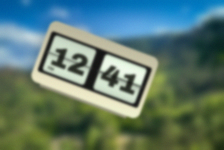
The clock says {"hour": 12, "minute": 41}
